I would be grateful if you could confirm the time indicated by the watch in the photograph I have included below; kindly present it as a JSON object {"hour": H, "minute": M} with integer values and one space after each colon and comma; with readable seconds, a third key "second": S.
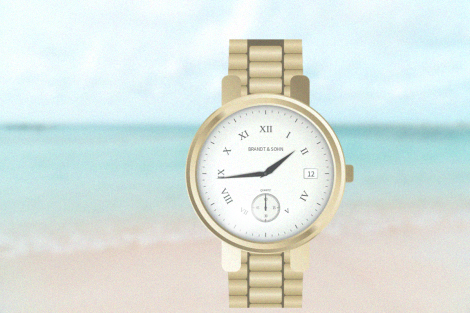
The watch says {"hour": 1, "minute": 44}
